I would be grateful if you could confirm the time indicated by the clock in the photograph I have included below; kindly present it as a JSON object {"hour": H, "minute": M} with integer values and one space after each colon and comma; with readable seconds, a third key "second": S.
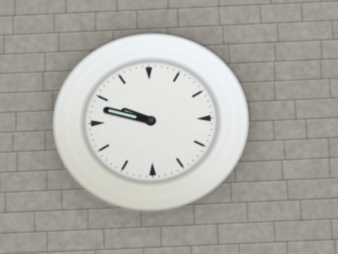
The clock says {"hour": 9, "minute": 48}
